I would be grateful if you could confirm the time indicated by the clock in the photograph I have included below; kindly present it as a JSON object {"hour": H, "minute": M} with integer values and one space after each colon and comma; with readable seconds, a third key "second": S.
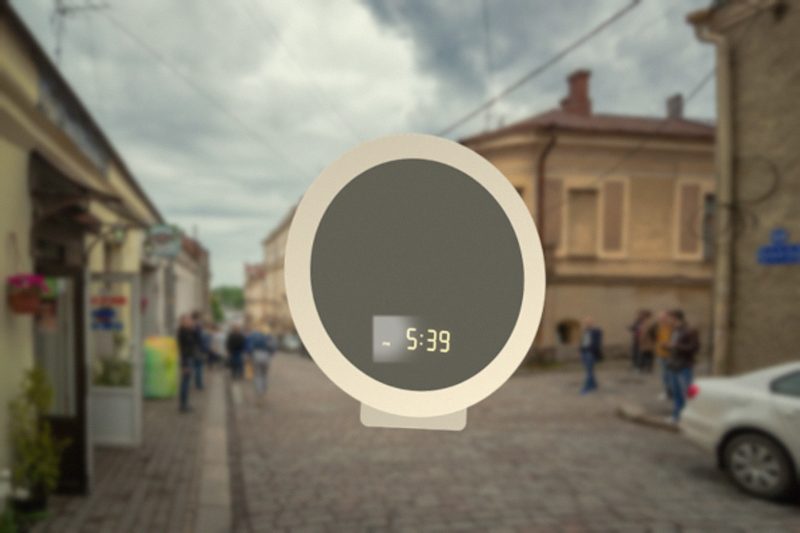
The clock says {"hour": 5, "minute": 39}
